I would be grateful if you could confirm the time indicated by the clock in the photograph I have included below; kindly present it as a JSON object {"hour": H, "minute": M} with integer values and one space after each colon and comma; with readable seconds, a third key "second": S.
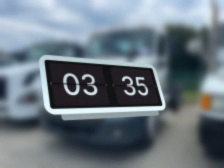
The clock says {"hour": 3, "minute": 35}
